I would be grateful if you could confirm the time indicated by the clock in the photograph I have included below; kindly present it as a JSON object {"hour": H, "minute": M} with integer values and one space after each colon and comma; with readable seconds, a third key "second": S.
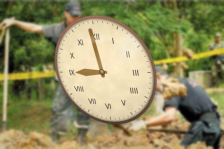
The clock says {"hour": 8, "minute": 59}
